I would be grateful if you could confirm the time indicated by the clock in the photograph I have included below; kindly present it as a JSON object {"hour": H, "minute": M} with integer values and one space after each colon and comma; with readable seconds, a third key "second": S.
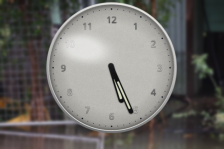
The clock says {"hour": 5, "minute": 26}
